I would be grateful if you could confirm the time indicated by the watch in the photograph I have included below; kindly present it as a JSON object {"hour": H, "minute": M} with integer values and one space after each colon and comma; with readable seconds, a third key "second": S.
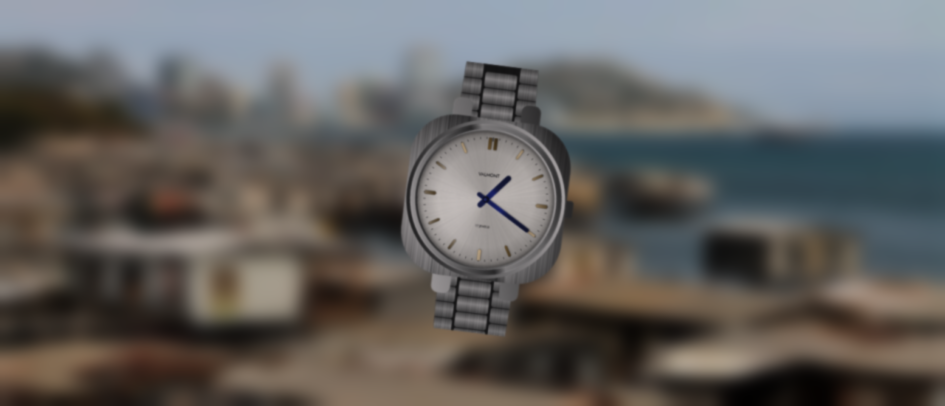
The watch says {"hour": 1, "minute": 20}
